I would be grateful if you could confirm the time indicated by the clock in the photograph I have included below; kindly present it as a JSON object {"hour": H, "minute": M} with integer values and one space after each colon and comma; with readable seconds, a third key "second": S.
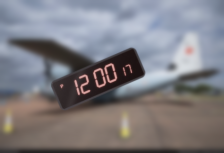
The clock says {"hour": 12, "minute": 0, "second": 17}
